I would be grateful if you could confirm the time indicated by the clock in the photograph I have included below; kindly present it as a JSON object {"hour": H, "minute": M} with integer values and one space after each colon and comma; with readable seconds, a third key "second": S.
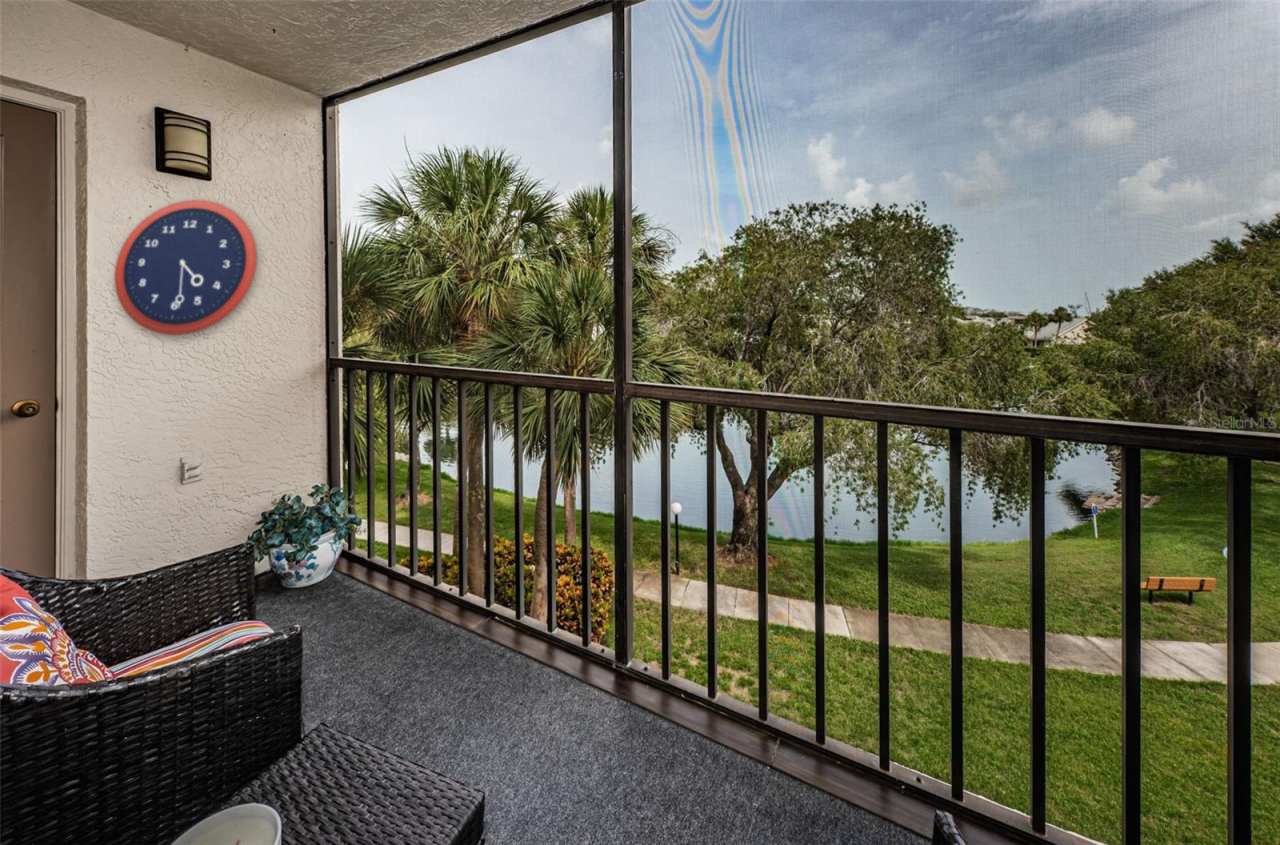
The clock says {"hour": 4, "minute": 29}
